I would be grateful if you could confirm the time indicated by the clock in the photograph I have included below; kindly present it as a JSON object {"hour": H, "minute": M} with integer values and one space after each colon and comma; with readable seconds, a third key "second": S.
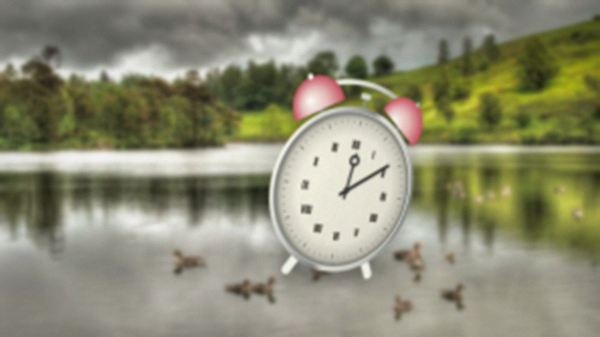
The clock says {"hour": 12, "minute": 9}
